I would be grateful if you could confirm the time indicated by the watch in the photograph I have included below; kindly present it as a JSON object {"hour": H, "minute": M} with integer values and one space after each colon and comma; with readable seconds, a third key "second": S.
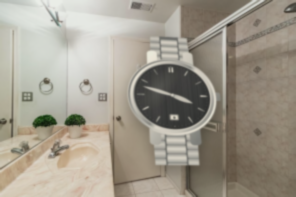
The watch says {"hour": 3, "minute": 48}
